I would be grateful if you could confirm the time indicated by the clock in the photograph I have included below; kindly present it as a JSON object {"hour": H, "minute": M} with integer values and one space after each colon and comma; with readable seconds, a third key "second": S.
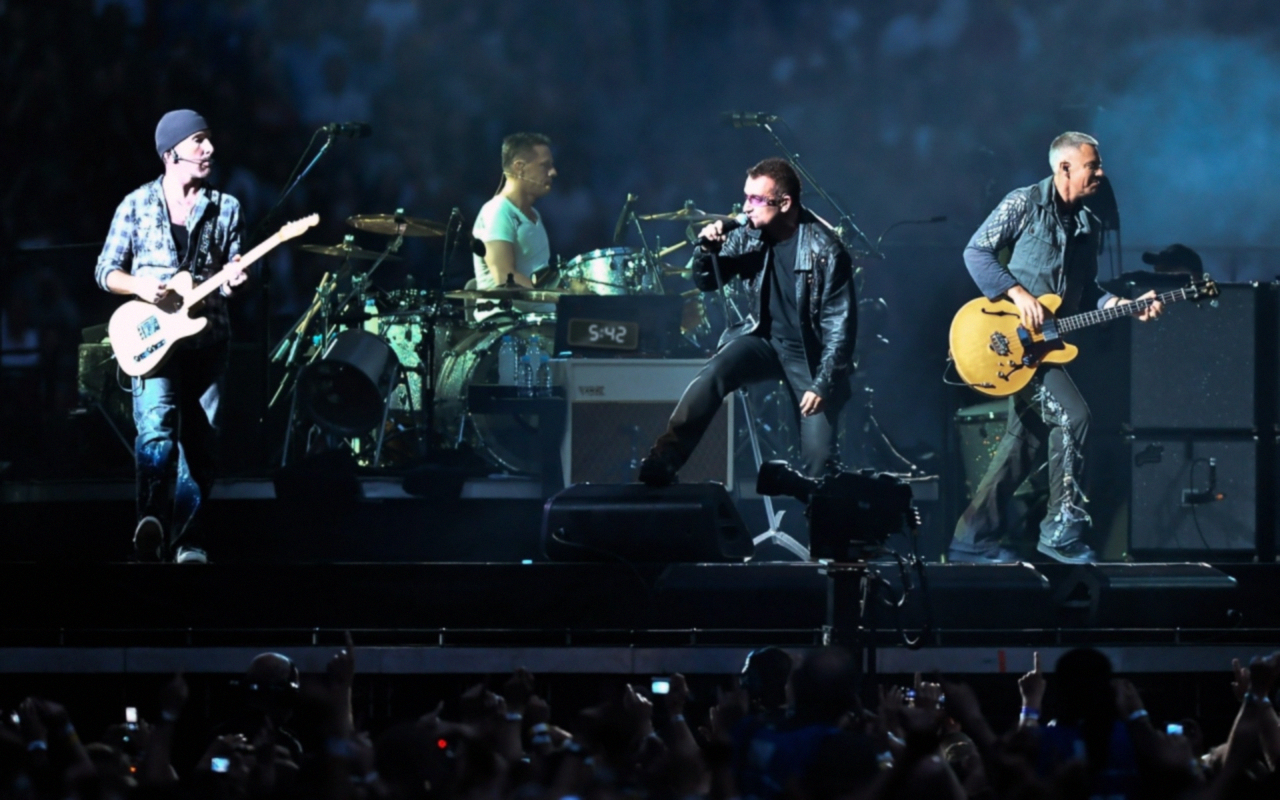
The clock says {"hour": 5, "minute": 42}
